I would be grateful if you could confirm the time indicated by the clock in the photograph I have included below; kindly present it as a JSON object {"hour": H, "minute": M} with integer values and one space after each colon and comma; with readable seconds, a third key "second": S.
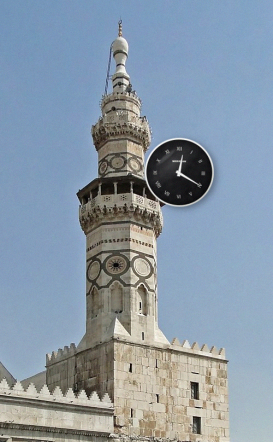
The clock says {"hour": 12, "minute": 20}
